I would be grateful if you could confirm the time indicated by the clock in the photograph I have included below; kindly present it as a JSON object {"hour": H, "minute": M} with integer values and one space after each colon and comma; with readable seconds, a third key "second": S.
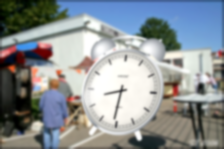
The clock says {"hour": 8, "minute": 31}
